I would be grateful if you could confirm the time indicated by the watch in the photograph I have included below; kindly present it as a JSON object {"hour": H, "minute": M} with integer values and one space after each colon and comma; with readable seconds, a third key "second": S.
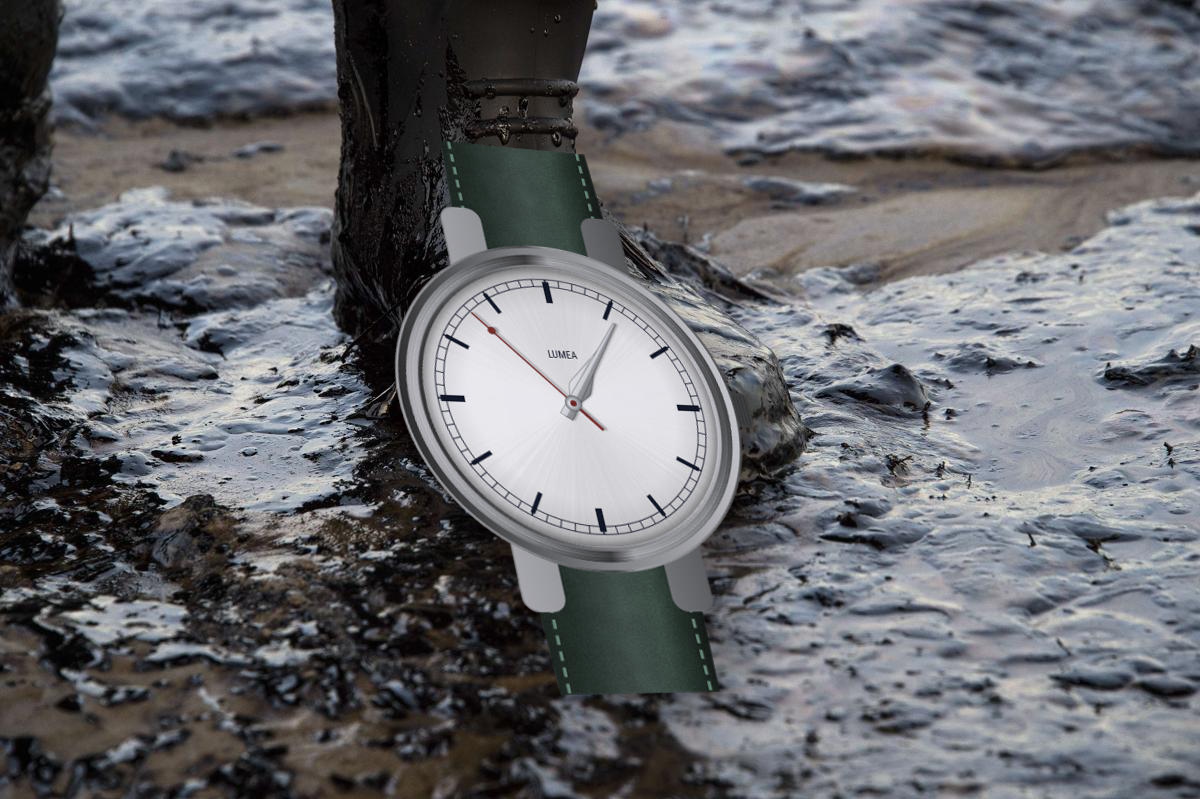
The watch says {"hour": 1, "minute": 5, "second": 53}
